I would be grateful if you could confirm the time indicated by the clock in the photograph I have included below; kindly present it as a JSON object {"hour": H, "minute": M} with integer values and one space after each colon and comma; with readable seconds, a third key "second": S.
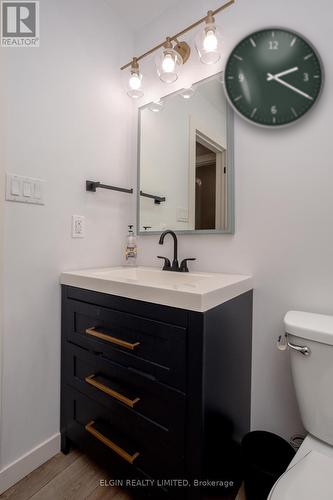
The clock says {"hour": 2, "minute": 20}
